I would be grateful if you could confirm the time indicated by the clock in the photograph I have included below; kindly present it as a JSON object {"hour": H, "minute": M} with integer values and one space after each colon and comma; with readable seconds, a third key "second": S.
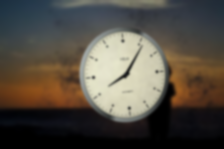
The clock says {"hour": 8, "minute": 6}
